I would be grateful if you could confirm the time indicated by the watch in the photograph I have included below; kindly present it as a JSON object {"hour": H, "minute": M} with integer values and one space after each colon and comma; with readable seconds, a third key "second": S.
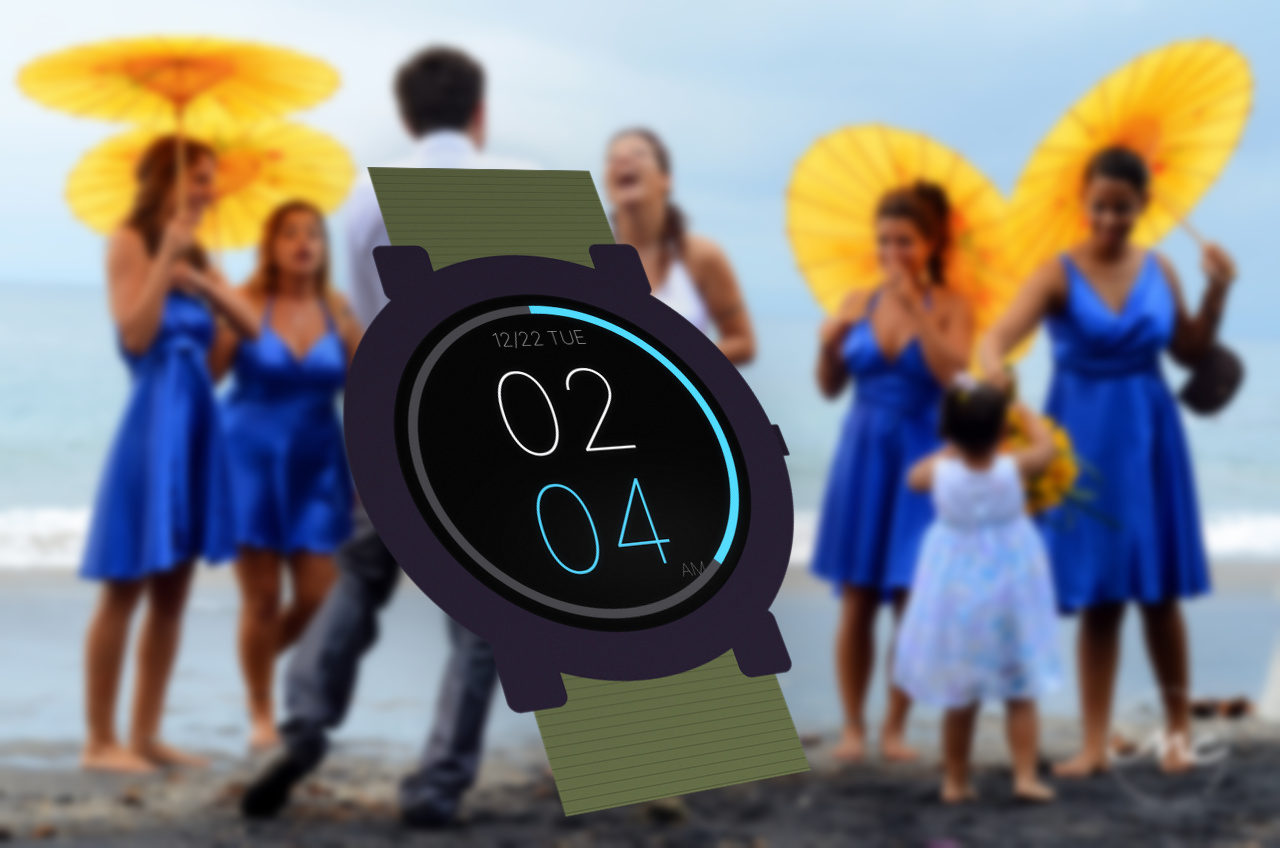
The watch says {"hour": 2, "minute": 4}
